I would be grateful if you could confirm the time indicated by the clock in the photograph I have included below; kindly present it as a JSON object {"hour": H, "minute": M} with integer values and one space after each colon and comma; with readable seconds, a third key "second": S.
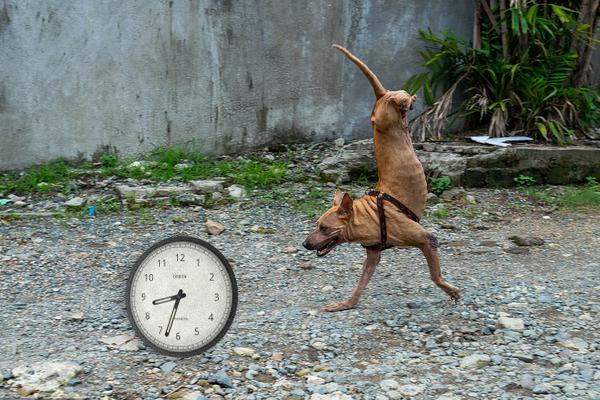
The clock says {"hour": 8, "minute": 33}
